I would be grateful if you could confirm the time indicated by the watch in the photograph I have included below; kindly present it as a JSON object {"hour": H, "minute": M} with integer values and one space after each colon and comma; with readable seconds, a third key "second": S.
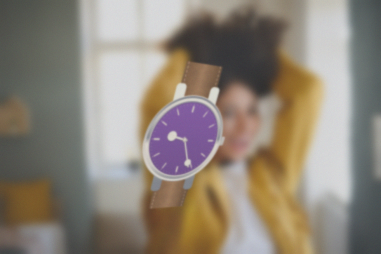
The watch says {"hour": 9, "minute": 26}
